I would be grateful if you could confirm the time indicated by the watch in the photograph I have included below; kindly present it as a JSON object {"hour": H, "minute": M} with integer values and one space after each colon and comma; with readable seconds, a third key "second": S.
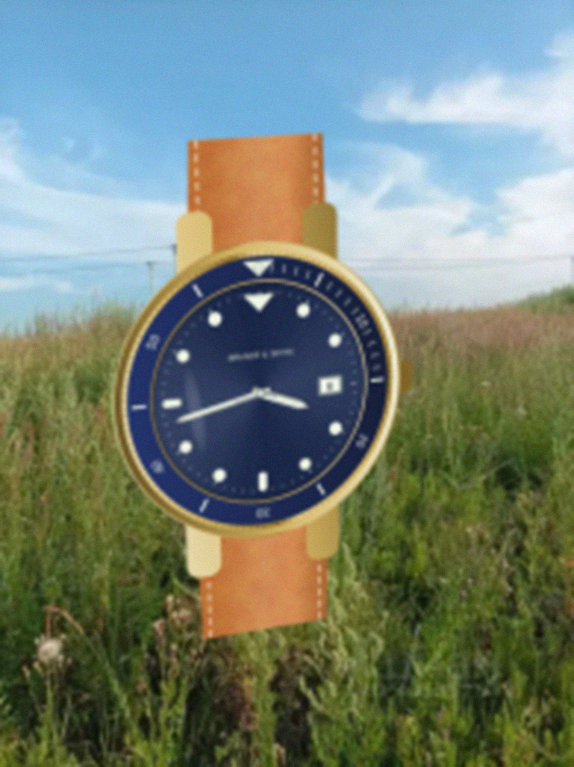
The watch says {"hour": 3, "minute": 43}
